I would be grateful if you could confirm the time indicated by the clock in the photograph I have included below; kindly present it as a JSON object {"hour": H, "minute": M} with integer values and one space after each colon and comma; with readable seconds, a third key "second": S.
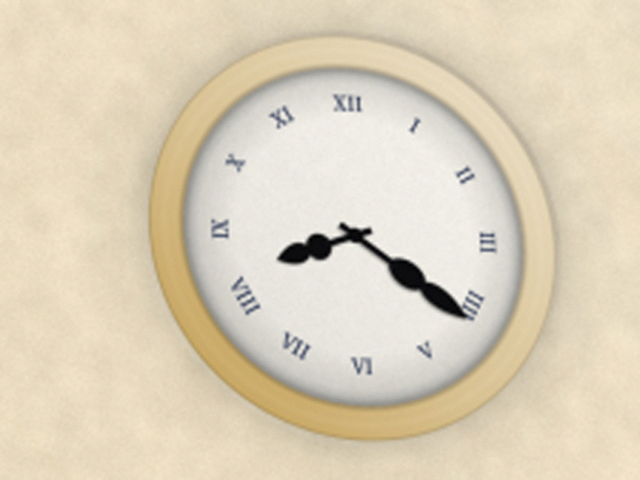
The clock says {"hour": 8, "minute": 21}
